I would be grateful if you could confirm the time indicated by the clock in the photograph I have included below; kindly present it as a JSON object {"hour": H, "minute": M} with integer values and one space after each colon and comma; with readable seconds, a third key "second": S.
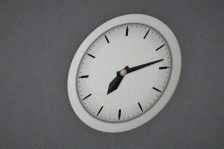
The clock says {"hour": 7, "minute": 13}
